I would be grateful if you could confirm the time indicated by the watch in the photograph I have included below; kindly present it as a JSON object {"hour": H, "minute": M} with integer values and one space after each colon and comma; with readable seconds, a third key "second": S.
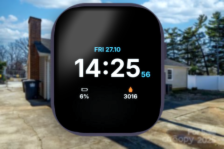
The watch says {"hour": 14, "minute": 25}
